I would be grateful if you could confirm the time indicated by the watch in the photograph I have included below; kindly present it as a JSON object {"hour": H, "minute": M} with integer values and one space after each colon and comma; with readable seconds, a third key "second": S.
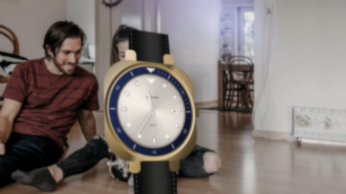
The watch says {"hour": 11, "minute": 36}
